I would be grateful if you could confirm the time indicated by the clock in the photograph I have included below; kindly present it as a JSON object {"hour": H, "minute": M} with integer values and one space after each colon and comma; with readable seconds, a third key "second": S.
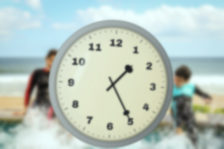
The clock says {"hour": 1, "minute": 25}
